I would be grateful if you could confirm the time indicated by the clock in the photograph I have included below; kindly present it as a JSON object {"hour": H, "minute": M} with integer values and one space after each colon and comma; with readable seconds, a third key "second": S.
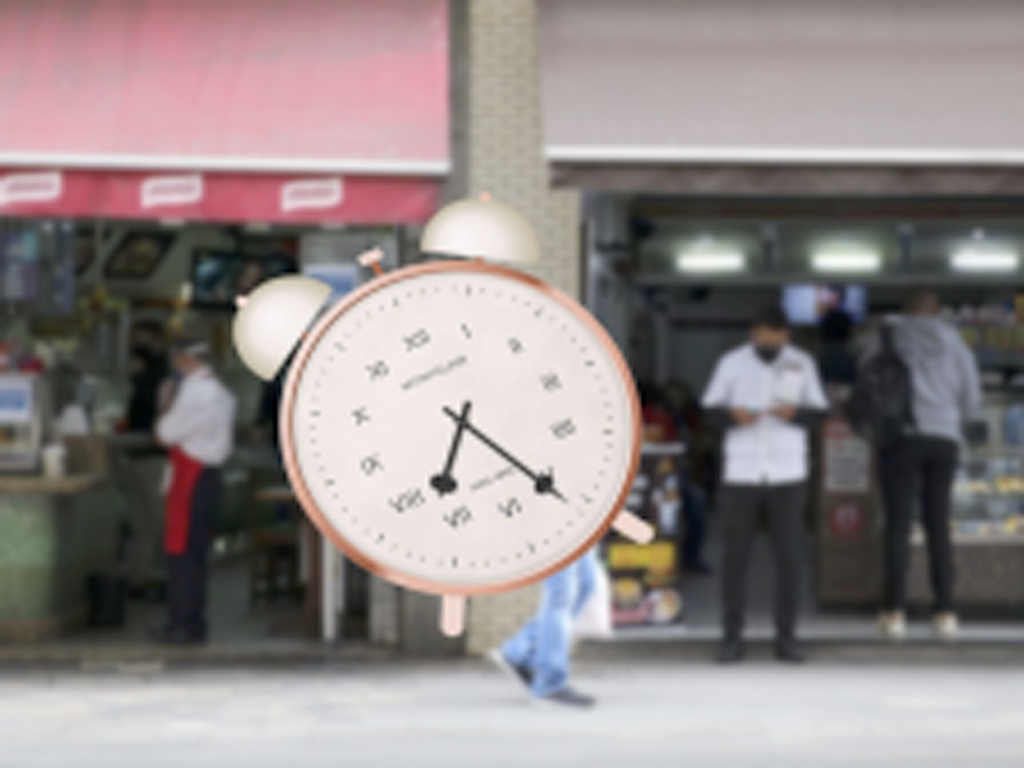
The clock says {"hour": 7, "minute": 26}
